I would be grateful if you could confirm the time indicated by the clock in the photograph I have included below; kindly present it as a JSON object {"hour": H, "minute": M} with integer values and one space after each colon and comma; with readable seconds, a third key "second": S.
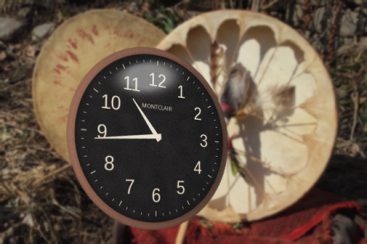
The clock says {"hour": 10, "minute": 44}
